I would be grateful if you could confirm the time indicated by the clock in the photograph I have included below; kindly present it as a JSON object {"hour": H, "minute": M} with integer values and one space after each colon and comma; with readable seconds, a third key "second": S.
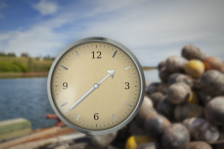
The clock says {"hour": 1, "minute": 38}
